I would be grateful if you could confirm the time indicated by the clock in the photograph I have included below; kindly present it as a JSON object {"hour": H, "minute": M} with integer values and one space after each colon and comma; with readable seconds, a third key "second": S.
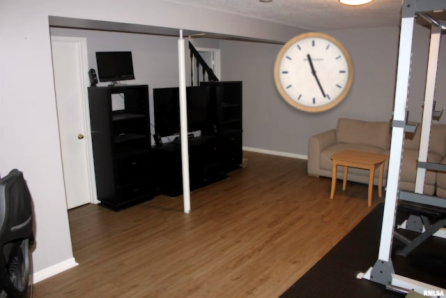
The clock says {"hour": 11, "minute": 26}
